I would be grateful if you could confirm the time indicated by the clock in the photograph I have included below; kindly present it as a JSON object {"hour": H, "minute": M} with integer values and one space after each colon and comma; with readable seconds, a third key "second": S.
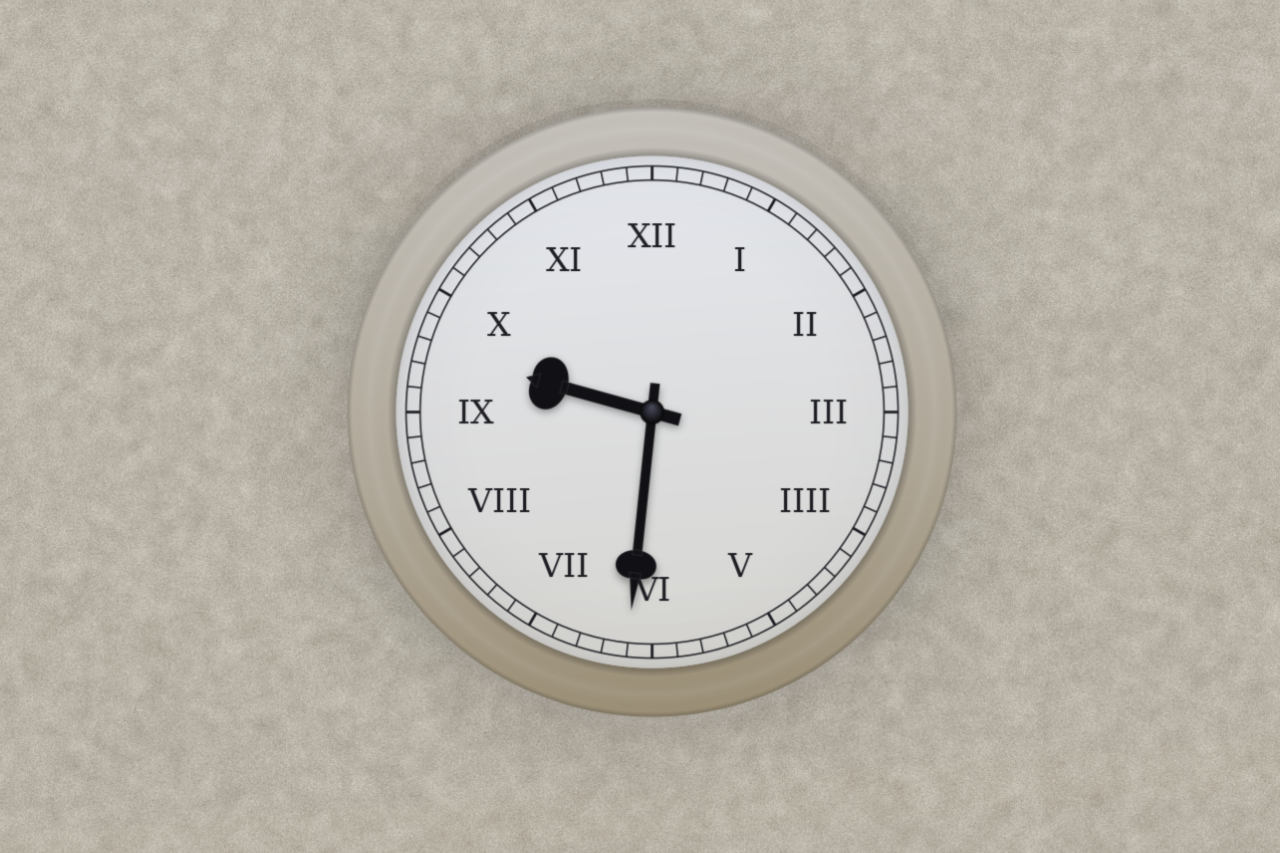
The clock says {"hour": 9, "minute": 31}
